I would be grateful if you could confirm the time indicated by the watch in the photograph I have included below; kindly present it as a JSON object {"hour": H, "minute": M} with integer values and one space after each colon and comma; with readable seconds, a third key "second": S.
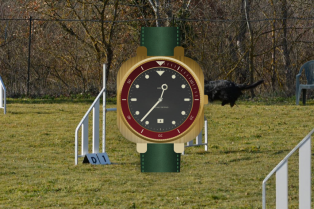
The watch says {"hour": 12, "minute": 37}
